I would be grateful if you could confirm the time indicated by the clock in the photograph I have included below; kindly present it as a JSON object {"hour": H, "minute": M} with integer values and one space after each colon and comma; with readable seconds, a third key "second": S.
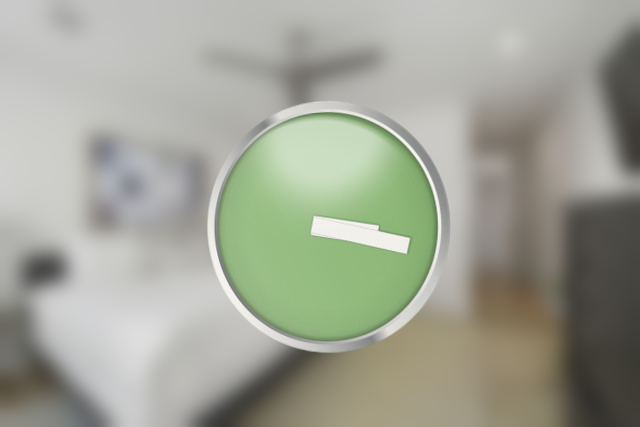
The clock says {"hour": 3, "minute": 17}
